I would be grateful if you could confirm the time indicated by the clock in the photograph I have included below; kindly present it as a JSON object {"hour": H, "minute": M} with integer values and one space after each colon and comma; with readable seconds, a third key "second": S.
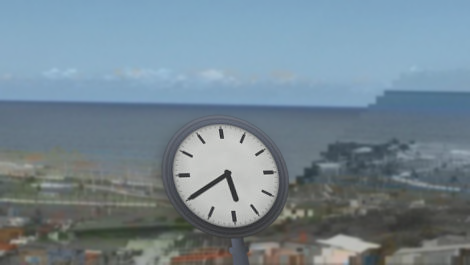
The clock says {"hour": 5, "minute": 40}
